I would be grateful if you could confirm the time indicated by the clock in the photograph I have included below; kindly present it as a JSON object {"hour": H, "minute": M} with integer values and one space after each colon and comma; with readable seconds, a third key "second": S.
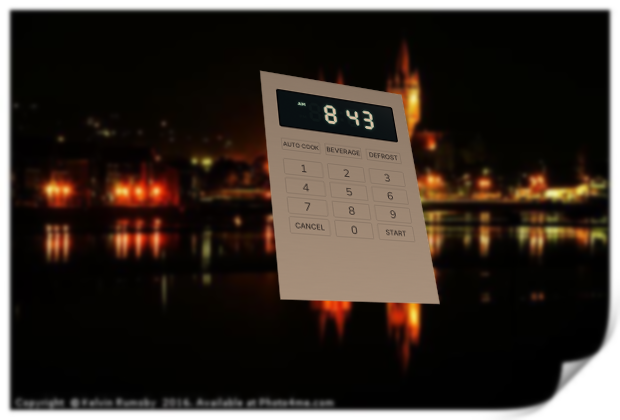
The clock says {"hour": 8, "minute": 43}
